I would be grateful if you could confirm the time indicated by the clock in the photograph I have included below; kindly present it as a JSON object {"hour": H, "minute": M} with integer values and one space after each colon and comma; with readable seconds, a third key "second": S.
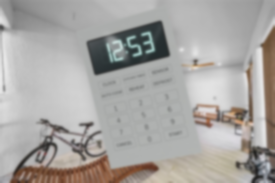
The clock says {"hour": 12, "minute": 53}
